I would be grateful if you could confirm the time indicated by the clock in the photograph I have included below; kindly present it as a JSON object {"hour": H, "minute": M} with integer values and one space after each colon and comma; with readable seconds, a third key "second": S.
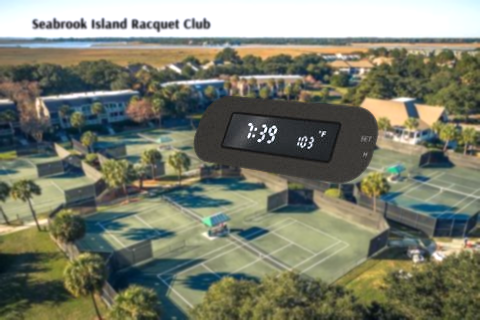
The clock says {"hour": 7, "minute": 39}
